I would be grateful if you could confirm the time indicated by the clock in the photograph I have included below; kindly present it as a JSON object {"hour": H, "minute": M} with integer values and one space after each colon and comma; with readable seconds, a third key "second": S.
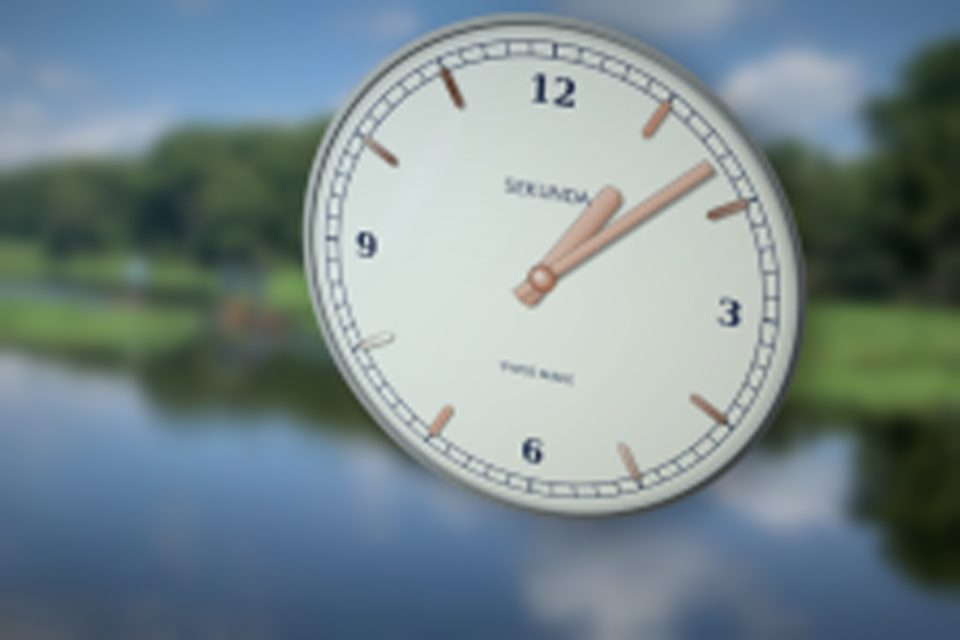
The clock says {"hour": 1, "minute": 8}
